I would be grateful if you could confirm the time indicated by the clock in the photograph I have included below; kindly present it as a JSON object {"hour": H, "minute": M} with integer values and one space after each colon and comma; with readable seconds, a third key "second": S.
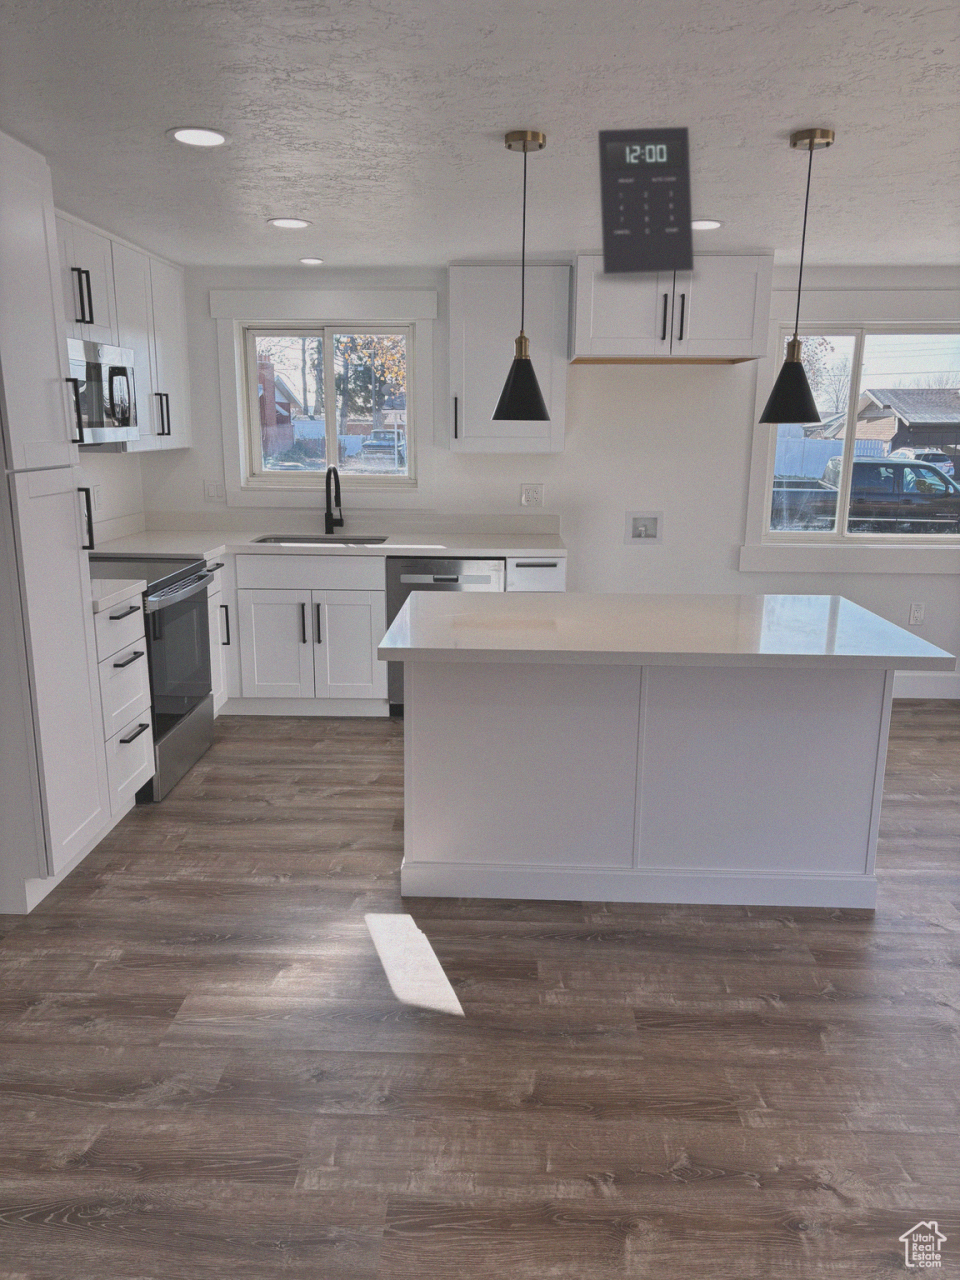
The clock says {"hour": 12, "minute": 0}
